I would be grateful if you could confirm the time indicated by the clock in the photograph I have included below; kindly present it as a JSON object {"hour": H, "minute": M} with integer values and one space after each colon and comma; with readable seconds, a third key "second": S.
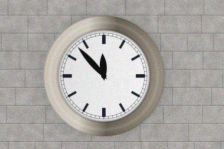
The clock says {"hour": 11, "minute": 53}
